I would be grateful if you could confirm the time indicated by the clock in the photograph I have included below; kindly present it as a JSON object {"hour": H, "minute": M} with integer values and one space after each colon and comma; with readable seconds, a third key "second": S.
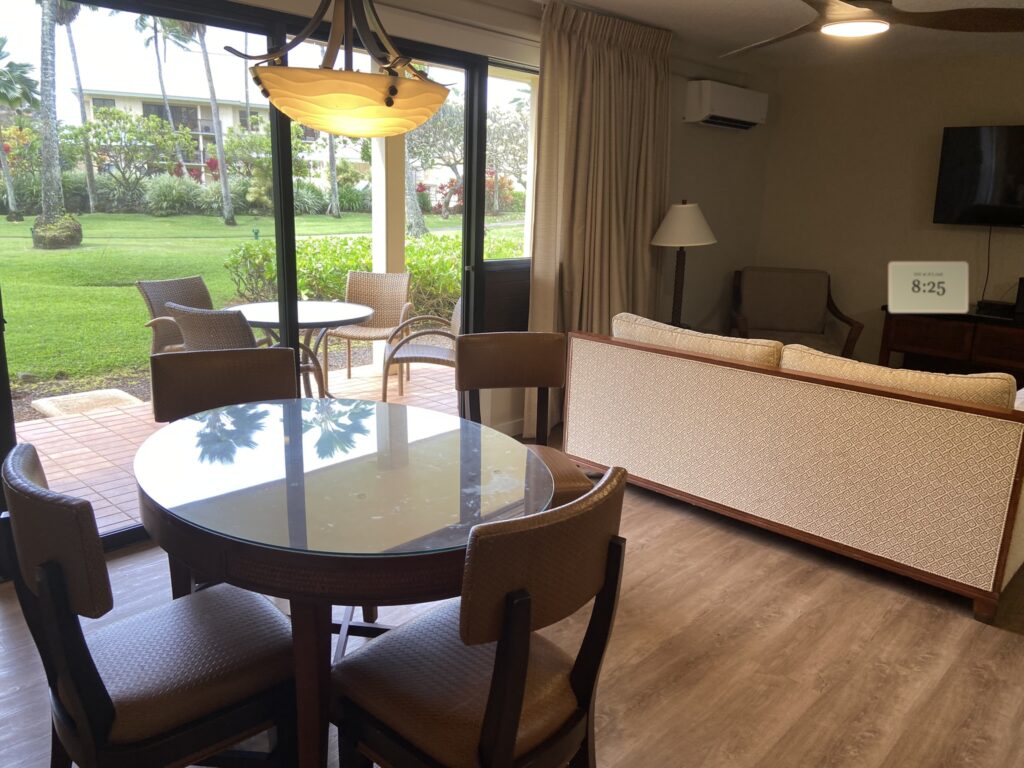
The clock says {"hour": 8, "minute": 25}
